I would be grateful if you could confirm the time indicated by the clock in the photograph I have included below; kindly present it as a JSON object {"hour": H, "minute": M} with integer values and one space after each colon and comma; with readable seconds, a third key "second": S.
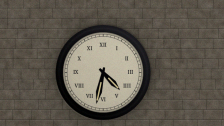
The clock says {"hour": 4, "minute": 32}
